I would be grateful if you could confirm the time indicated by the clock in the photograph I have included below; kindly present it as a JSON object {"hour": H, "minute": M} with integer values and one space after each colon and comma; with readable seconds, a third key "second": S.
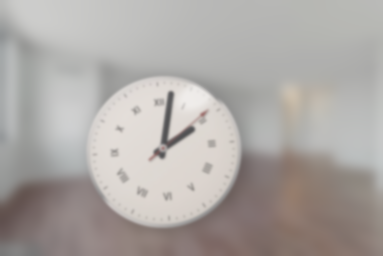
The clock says {"hour": 2, "minute": 2, "second": 9}
